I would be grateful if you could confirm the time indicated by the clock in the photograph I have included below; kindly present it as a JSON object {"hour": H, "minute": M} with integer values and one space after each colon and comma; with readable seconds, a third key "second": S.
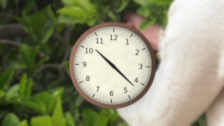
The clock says {"hour": 10, "minute": 22}
